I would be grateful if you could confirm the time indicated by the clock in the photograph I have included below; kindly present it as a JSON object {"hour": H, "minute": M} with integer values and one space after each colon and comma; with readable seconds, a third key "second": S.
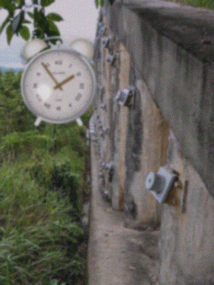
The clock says {"hour": 1, "minute": 54}
